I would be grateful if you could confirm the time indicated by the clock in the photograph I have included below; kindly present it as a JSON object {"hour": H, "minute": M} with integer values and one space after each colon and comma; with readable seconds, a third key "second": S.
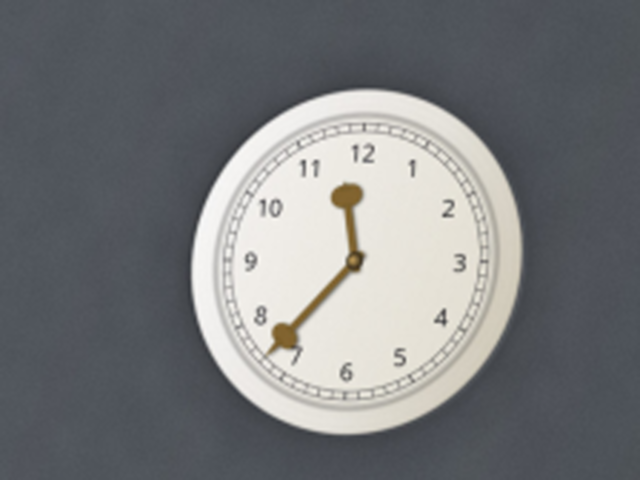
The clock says {"hour": 11, "minute": 37}
